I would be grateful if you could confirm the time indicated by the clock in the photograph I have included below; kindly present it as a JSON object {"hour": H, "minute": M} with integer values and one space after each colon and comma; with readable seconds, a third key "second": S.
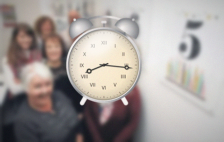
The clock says {"hour": 8, "minute": 16}
